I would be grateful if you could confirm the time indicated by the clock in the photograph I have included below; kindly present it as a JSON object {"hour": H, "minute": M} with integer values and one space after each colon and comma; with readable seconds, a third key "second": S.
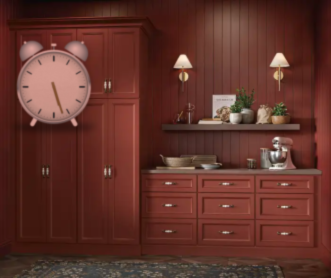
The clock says {"hour": 5, "minute": 27}
